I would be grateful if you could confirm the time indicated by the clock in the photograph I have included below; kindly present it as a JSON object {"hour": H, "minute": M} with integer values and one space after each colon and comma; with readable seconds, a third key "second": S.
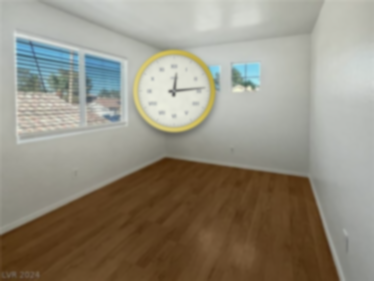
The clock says {"hour": 12, "minute": 14}
